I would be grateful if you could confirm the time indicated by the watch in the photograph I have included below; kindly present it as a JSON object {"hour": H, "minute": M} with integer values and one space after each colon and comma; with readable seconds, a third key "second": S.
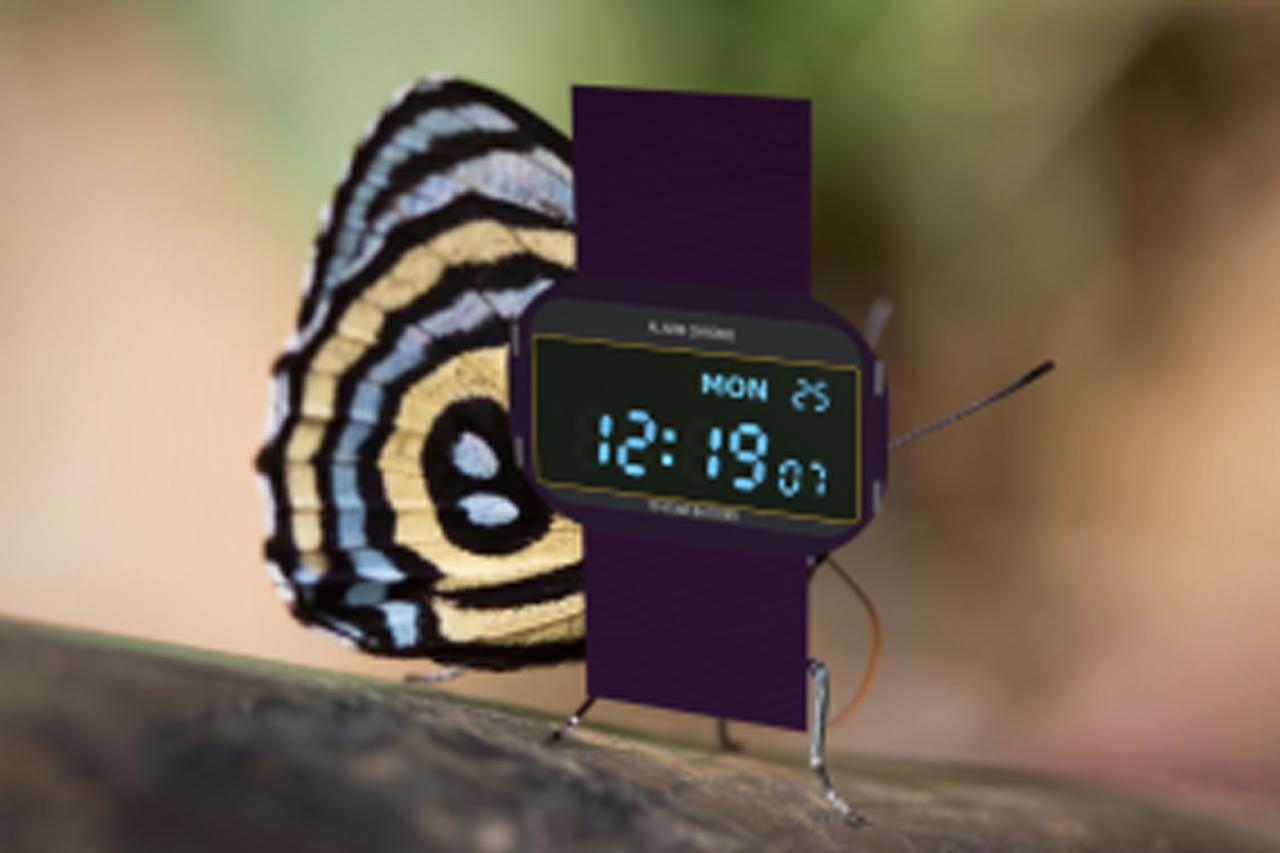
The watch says {"hour": 12, "minute": 19, "second": 7}
